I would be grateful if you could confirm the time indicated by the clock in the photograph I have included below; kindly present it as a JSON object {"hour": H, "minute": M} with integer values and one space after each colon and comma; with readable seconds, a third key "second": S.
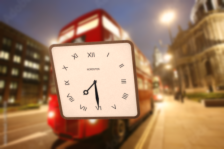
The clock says {"hour": 7, "minute": 30}
